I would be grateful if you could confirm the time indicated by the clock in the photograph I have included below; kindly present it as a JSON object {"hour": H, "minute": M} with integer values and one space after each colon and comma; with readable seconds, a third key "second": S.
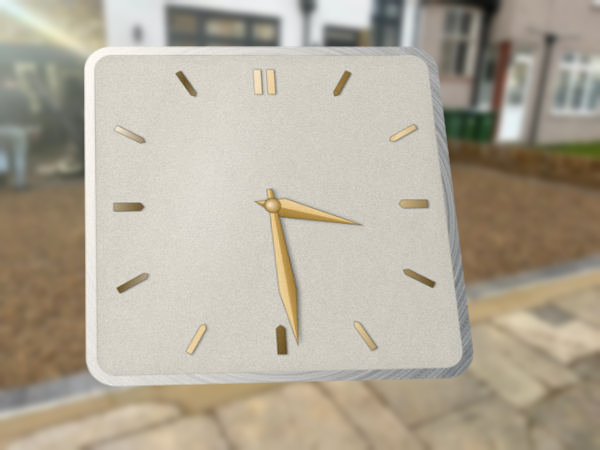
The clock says {"hour": 3, "minute": 29}
